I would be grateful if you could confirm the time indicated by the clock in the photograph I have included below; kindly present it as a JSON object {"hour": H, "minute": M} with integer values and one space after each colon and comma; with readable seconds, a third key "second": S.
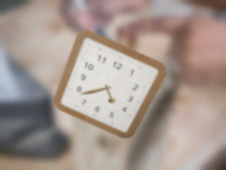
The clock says {"hour": 4, "minute": 38}
